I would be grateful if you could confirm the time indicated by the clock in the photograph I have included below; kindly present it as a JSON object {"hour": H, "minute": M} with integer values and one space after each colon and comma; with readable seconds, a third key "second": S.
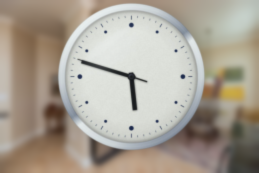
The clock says {"hour": 5, "minute": 47, "second": 48}
